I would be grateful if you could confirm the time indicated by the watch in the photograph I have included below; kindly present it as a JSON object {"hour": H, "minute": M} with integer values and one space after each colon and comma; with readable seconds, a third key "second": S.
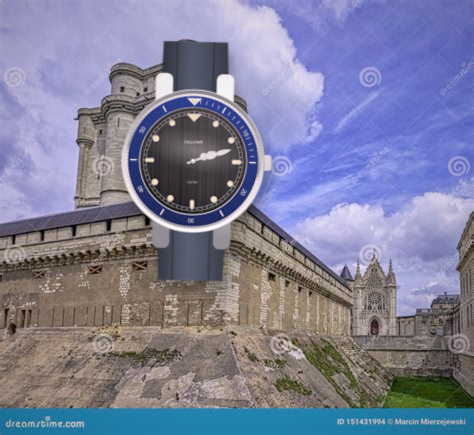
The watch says {"hour": 2, "minute": 12}
